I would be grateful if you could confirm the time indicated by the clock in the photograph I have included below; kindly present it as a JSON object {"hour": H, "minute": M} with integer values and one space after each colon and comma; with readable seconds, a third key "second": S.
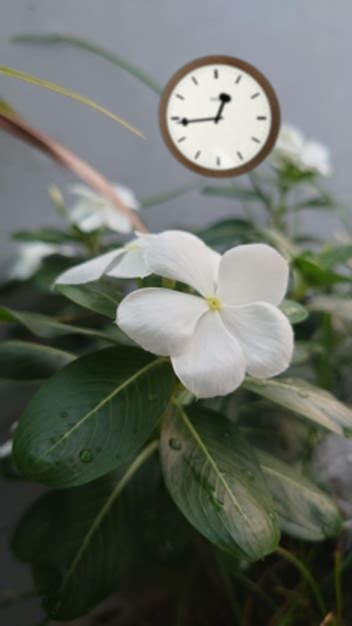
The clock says {"hour": 12, "minute": 44}
